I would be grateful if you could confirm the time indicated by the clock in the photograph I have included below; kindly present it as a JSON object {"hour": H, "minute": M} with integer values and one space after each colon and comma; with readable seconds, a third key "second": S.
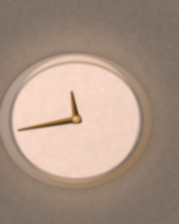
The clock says {"hour": 11, "minute": 43}
